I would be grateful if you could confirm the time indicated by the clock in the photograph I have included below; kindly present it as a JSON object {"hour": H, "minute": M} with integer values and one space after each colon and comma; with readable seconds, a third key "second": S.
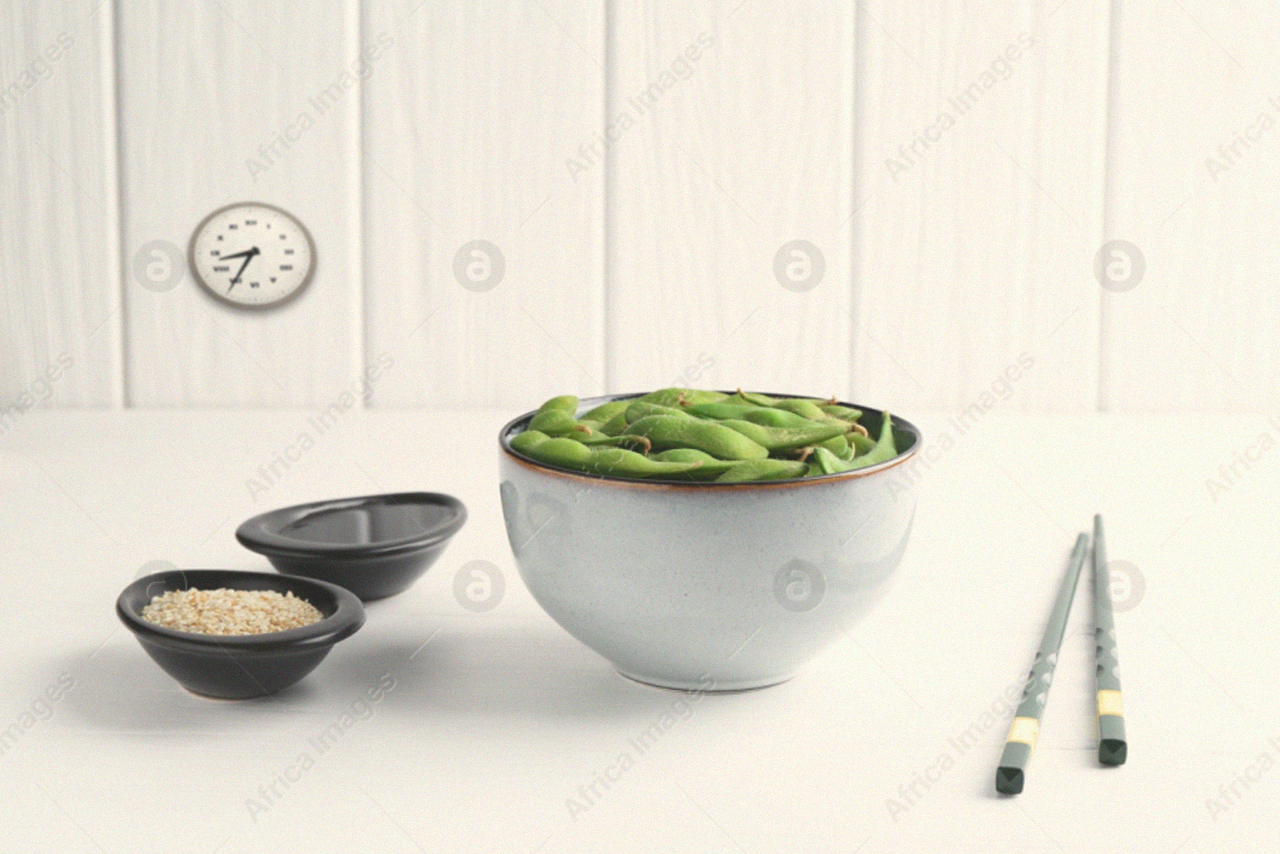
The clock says {"hour": 8, "minute": 35}
